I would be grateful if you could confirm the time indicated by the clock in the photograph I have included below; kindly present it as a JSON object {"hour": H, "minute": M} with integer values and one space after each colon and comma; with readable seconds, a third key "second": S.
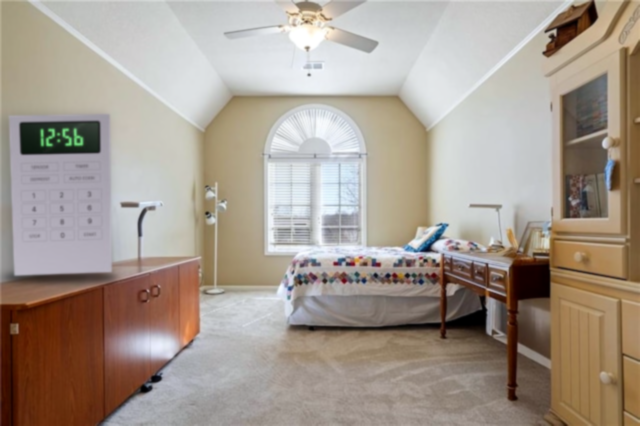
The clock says {"hour": 12, "minute": 56}
